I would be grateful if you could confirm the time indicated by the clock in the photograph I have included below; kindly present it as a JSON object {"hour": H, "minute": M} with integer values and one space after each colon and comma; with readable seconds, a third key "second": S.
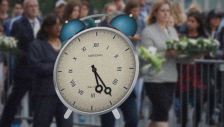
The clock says {"hour": 5, "minute": 24}
